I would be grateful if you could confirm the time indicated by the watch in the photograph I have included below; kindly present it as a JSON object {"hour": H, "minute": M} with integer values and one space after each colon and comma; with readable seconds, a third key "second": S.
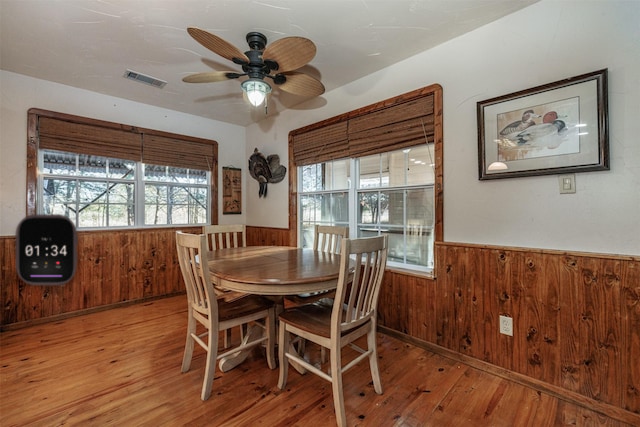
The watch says {"hour": 1, "minute": 34}
